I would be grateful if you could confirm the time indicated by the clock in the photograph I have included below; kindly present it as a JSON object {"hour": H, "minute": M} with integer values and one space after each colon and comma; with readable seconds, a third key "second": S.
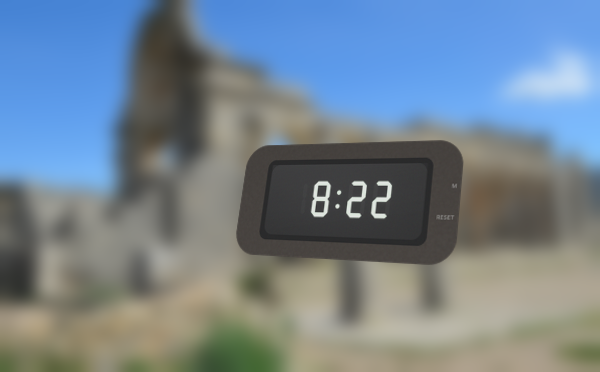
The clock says {"hour": 8, "minute": 22}
